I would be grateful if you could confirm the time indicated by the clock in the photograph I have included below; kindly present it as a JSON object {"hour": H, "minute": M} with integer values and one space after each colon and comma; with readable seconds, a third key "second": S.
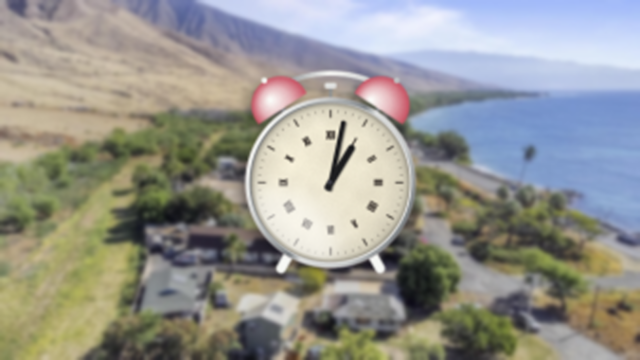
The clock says {"hour": 1, "minute": 2}
